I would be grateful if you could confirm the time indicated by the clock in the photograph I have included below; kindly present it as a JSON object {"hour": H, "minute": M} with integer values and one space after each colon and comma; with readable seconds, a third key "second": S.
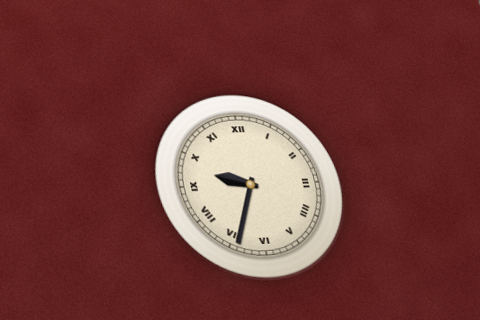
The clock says {"hour": 9, "minute": 34}
